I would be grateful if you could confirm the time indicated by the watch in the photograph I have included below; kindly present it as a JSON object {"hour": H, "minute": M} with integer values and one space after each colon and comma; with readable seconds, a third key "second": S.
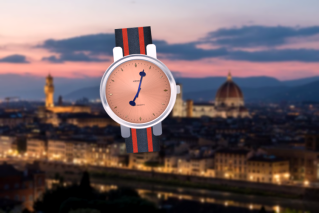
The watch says {"hour": 7, "minute": 3}
